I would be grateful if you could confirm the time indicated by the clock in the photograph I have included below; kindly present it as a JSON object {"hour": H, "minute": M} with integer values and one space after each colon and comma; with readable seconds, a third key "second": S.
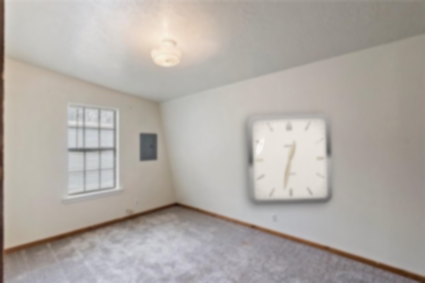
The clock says {"hour": 12, "minute": 32}
